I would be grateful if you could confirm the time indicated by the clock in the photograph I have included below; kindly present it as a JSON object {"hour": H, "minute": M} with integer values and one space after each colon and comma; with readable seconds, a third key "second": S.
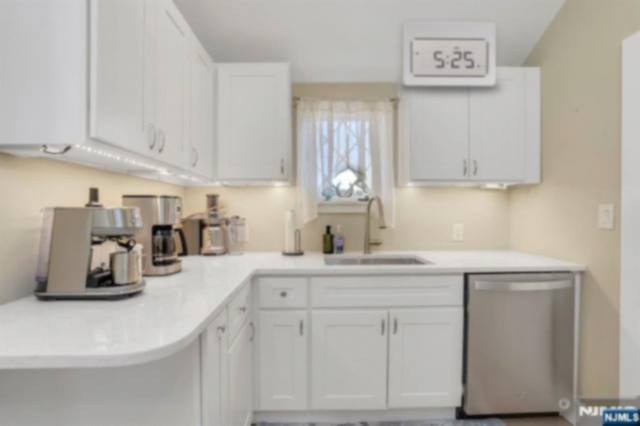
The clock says {"hour": 5, "minute": 25}
